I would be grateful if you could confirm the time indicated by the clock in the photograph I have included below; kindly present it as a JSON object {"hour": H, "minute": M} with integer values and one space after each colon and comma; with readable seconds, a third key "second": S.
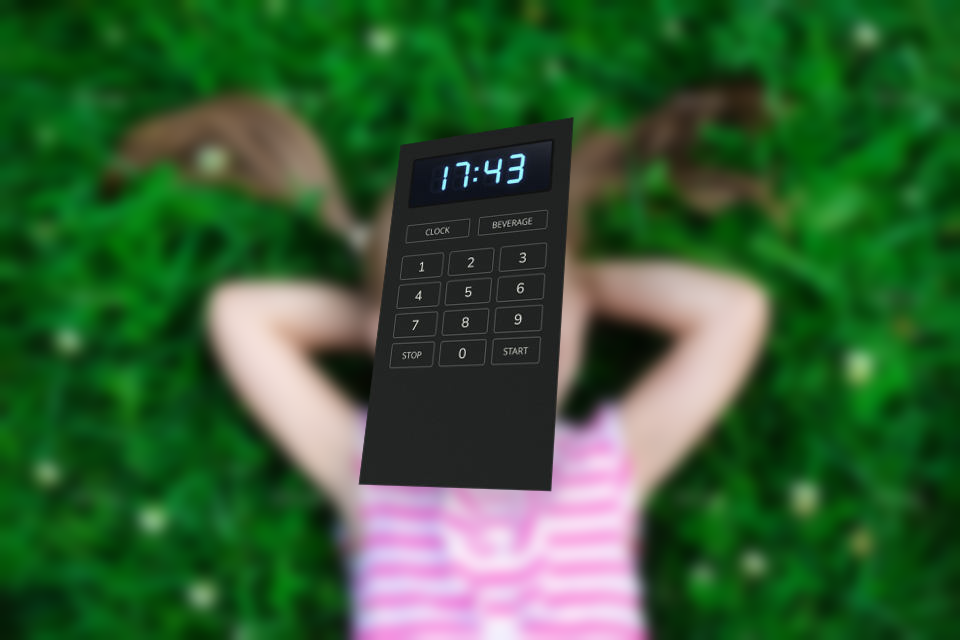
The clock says {"hour": 17, "minute": 43}
